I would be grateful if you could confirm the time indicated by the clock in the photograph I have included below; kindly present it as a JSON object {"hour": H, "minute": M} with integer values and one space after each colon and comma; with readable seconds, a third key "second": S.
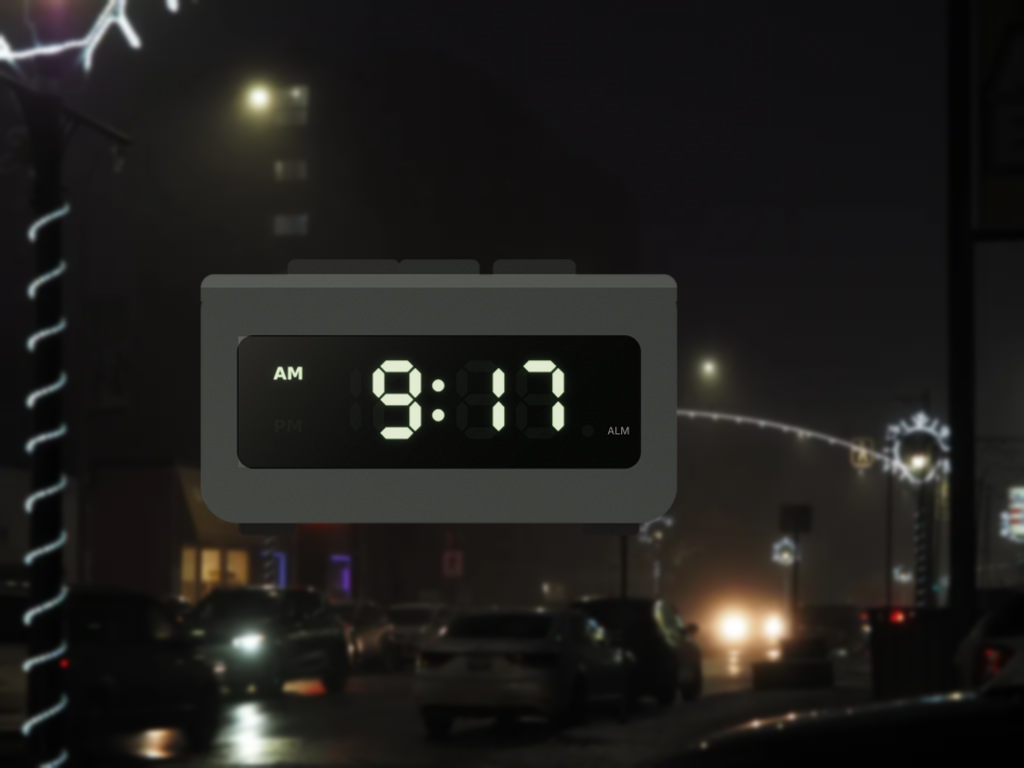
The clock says {"hour": 9, "minute": 17}
